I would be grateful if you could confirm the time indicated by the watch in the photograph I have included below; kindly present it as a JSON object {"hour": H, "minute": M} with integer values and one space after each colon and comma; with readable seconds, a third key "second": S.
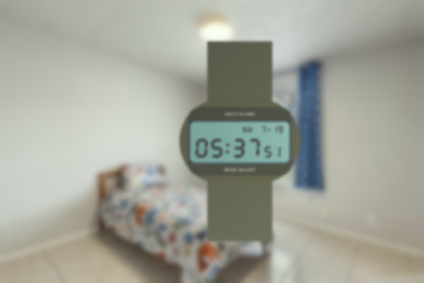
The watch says {"hour": 5, "minute": 37}
